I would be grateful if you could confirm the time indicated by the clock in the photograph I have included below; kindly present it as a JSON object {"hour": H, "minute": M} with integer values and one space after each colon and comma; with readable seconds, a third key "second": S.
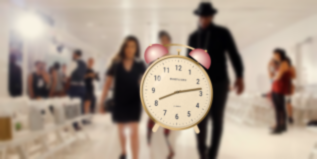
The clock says {"hour": 8, "minute": 13}
